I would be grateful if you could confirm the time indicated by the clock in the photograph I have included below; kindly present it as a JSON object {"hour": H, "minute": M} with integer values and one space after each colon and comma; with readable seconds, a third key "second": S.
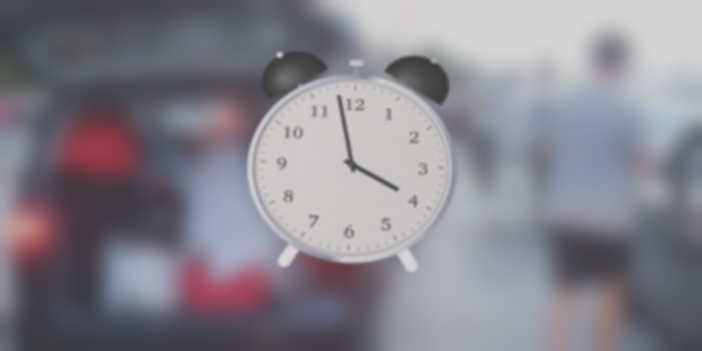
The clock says {"hour": 3, "minute": 58}
